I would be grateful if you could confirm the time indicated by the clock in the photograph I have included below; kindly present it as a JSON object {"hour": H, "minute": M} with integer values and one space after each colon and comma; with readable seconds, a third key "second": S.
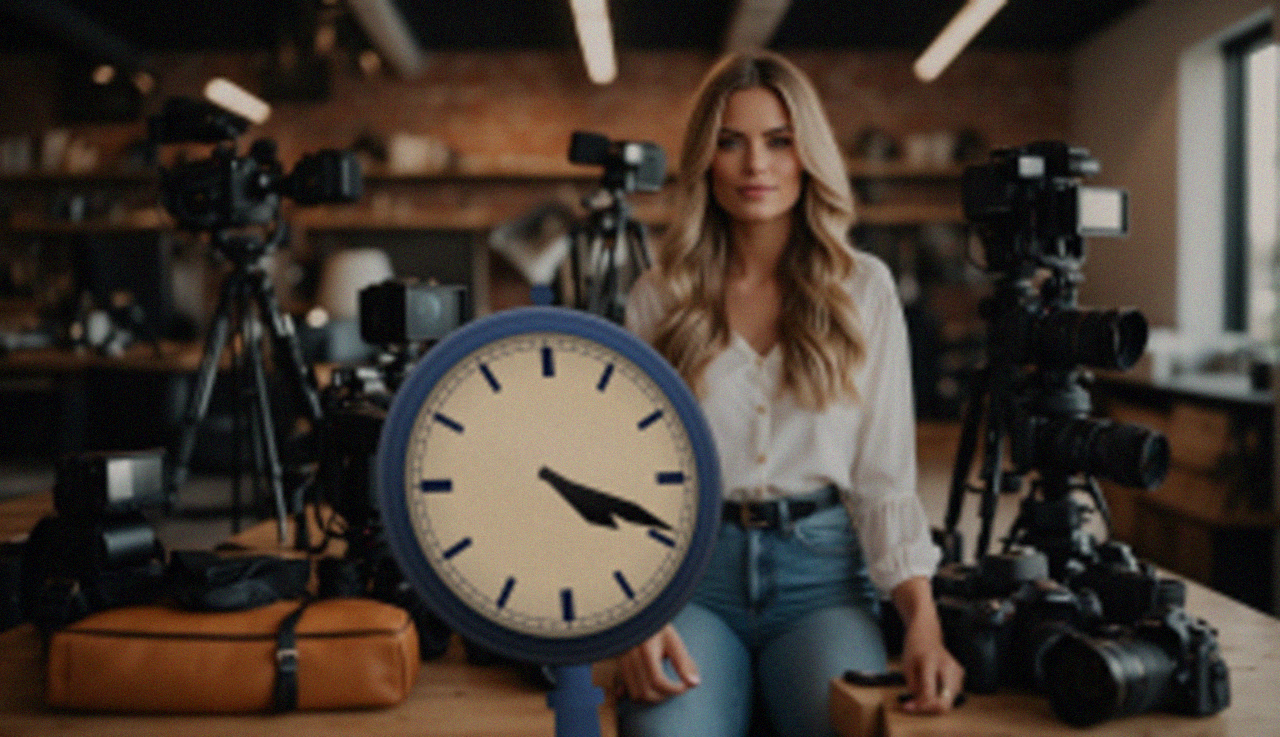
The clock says {"hour": 4, "minute": 19}
